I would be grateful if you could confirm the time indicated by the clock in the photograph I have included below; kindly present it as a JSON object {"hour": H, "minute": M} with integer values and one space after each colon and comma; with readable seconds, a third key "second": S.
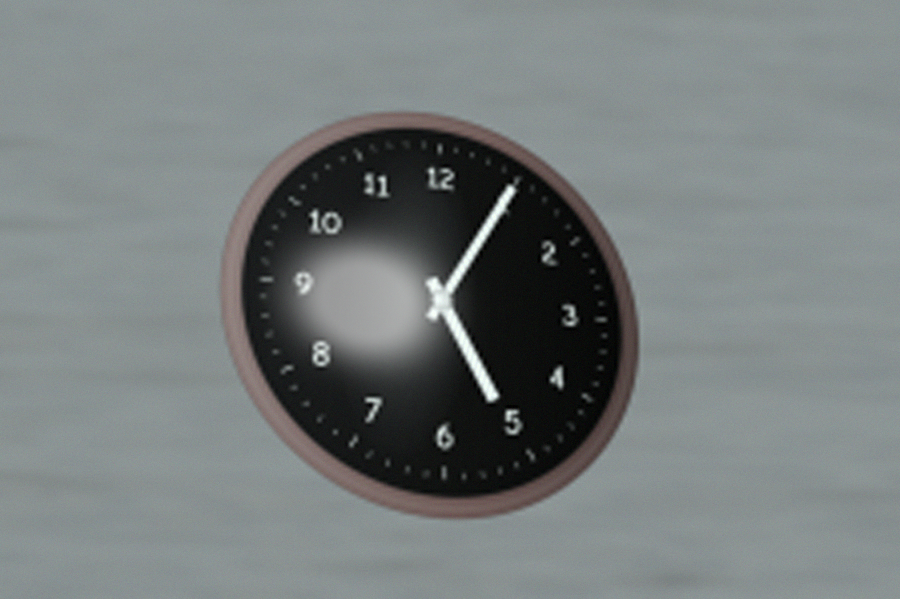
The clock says {"hour": 5, "minute": 5}
